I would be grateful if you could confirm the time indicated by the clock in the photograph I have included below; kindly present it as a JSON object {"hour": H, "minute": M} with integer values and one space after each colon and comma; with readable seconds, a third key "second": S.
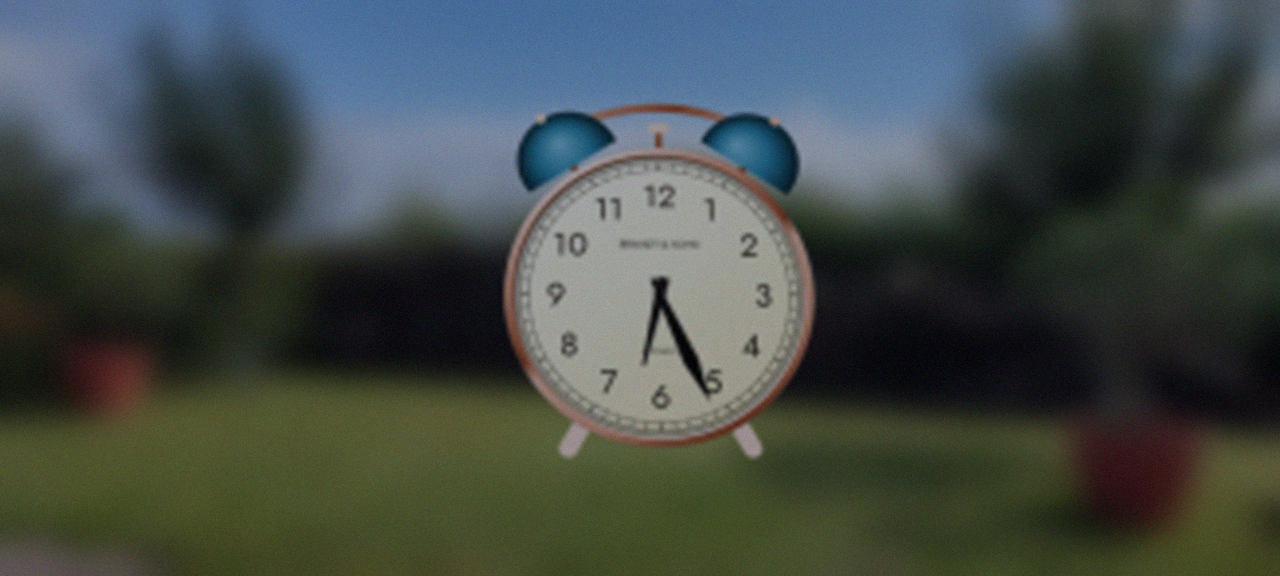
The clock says {"hour": 6, "minute": 26}
